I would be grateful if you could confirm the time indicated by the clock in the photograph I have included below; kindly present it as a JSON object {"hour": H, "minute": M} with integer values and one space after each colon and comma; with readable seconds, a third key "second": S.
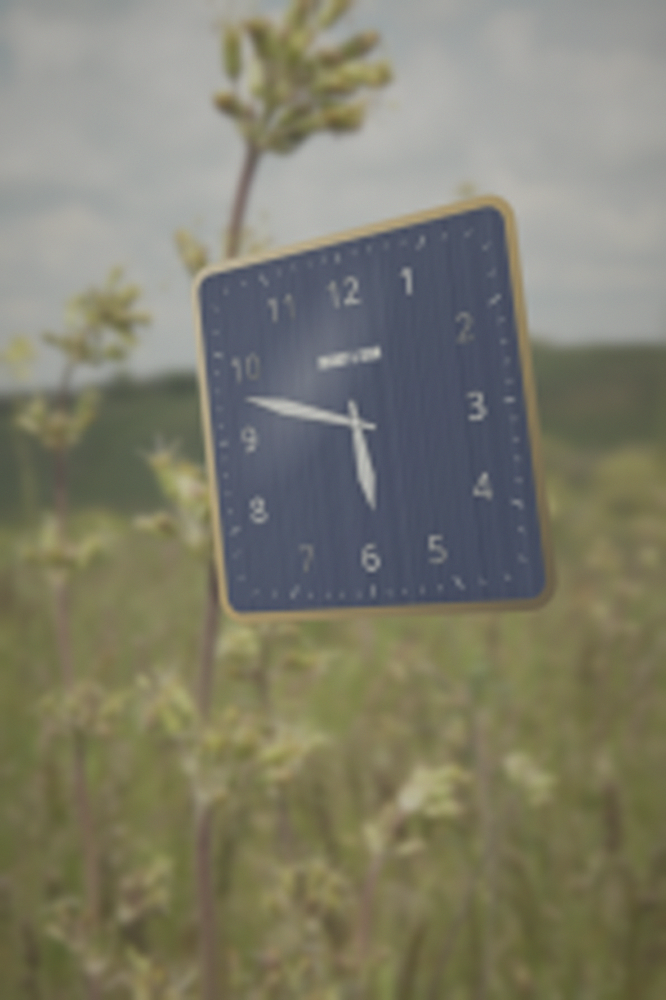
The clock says {"hour": 5, "minute": 48}
